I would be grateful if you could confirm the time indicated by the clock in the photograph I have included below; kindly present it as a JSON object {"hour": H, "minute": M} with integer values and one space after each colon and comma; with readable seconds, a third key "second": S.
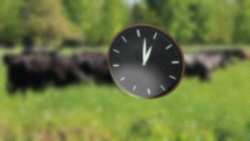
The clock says {"hour": 1, "minute": 2}
